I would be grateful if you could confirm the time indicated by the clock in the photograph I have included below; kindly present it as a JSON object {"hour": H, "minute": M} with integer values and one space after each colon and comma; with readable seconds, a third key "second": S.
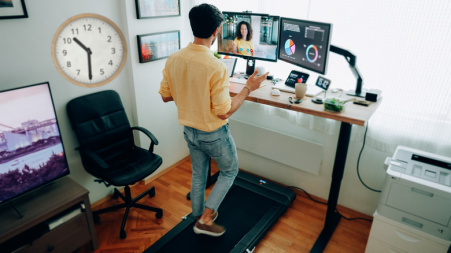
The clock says {"hour": 10, "minute": 30}
